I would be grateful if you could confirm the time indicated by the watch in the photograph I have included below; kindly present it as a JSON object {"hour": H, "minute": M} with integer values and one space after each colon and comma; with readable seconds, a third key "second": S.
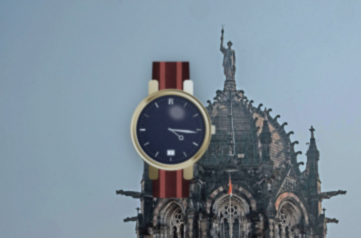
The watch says {"hour": 4, "minute": 16}
